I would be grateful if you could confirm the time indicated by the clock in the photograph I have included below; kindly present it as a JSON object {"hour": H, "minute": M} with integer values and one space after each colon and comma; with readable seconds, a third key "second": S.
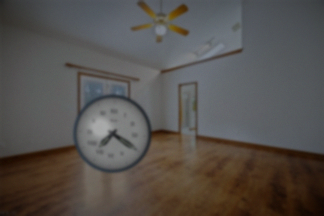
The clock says {"hour": 7, "minute": 20}
